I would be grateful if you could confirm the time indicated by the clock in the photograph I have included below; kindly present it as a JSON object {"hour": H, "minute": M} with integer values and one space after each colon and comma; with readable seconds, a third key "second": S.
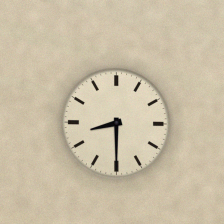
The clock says {"hour": 8, "minute": 30}
